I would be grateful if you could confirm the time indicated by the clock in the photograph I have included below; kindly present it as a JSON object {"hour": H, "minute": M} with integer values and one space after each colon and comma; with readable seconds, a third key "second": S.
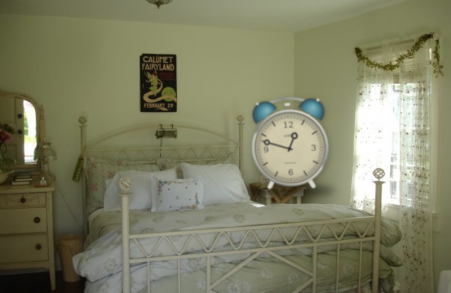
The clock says {"hour": 12, "minute": 48}
